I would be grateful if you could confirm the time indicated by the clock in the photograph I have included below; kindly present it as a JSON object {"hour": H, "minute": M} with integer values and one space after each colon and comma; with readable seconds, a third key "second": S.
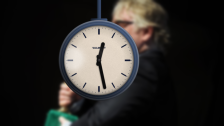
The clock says {"hour": 12, "minute": 28}
